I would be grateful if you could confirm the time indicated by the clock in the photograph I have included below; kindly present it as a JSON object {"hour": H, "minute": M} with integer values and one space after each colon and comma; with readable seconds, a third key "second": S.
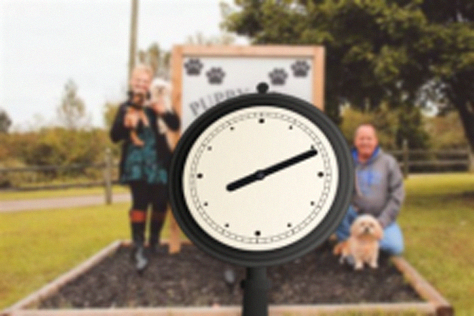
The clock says {"hour": 8, "minute": 11}
